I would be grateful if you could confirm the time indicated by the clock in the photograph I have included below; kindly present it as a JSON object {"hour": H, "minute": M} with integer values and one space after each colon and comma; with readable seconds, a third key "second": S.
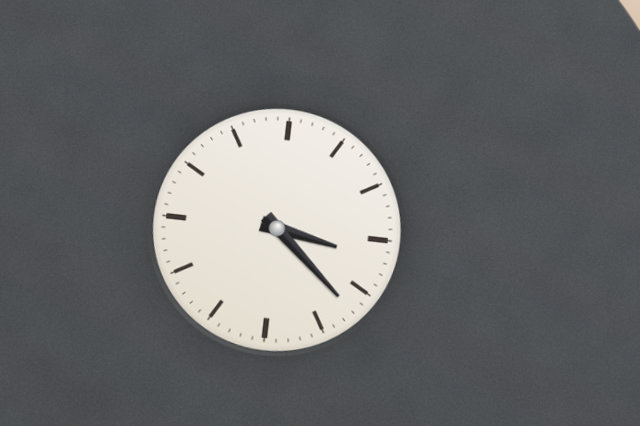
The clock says {"hour": 3, "minute": 22}
